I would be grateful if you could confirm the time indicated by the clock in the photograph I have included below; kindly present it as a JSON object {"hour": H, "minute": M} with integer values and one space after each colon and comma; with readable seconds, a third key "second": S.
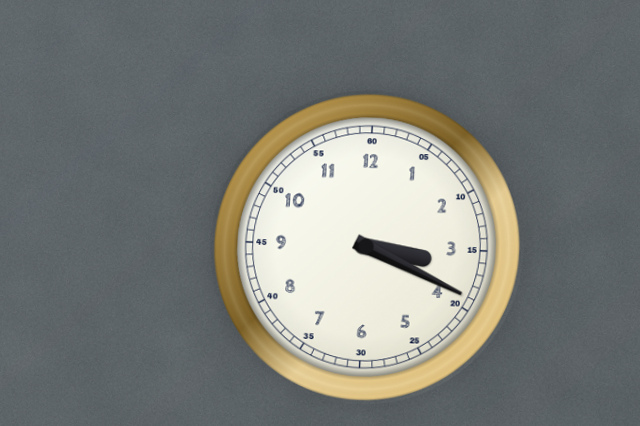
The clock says {"hour": 3, "minute": 19}
